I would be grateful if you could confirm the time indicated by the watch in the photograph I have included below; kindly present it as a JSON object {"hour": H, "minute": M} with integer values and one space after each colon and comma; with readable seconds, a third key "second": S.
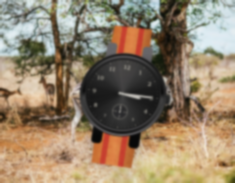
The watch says {"hour": 3, "minute": 15}
